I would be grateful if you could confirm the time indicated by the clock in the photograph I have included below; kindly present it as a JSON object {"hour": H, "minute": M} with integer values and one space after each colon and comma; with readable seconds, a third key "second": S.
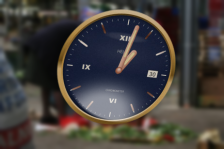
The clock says {"hour": 1, "minute": 2}
